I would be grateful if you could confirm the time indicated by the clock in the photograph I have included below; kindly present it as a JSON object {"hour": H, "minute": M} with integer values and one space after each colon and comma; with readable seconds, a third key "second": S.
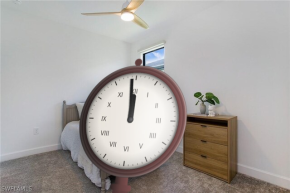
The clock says {"hour": 11, "minute": 59}
